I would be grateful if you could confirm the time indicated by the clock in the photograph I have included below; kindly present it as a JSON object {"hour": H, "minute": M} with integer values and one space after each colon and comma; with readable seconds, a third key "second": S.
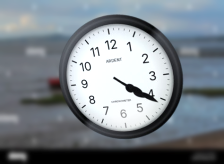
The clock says {"hour": 4, "minute": 21}
